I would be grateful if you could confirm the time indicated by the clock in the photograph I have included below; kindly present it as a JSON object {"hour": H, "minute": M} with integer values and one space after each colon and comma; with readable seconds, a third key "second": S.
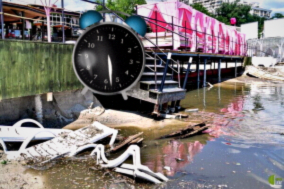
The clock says {"hour": 5, "minute": 28}
